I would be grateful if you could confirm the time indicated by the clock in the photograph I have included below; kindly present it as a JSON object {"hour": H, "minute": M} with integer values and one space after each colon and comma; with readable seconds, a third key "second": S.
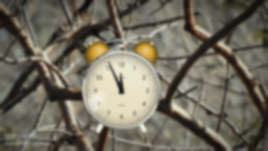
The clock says {"hour": 11, "minute": 56}
